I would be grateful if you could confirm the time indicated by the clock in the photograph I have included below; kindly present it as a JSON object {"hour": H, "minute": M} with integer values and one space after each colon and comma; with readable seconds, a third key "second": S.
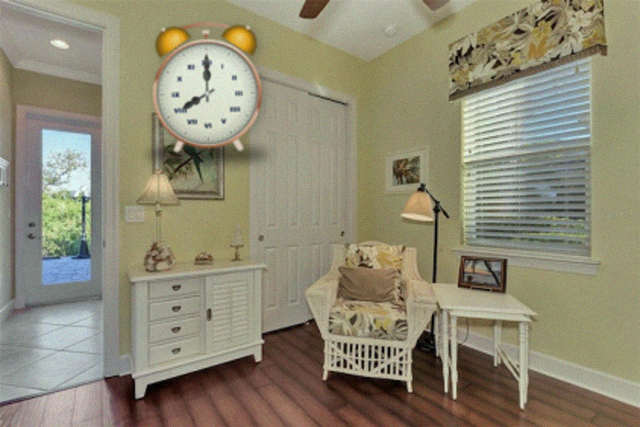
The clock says {"hour": 8, "minute": 0}
